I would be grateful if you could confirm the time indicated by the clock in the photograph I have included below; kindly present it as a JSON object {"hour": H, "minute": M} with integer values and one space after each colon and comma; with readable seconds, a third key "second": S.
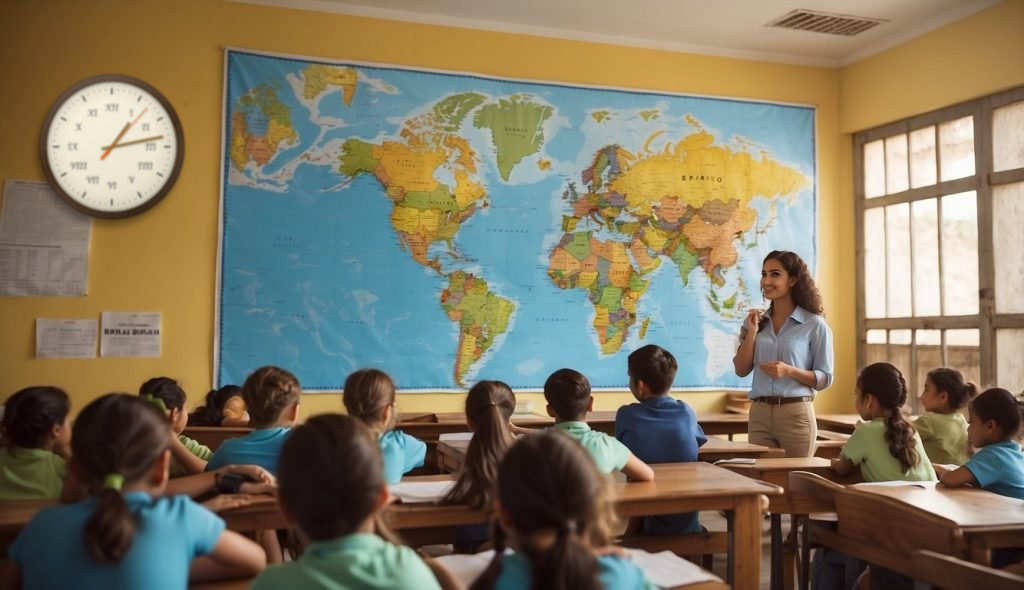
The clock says {"hour": 1, "minute": 13, "second": 7}
